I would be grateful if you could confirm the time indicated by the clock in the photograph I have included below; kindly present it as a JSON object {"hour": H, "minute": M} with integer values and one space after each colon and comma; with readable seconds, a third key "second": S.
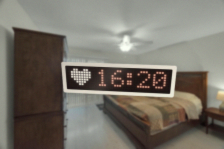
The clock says {"hour": 16, "minute": 20}
